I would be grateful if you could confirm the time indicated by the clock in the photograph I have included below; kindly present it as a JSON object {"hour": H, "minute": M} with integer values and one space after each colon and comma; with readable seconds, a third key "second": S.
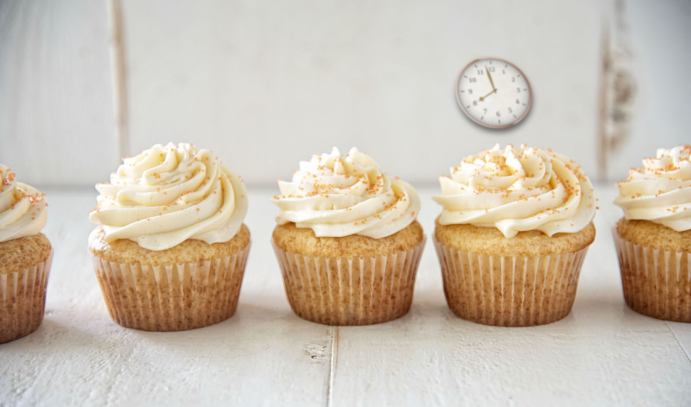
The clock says {"hour": 7, "minute": 58}
